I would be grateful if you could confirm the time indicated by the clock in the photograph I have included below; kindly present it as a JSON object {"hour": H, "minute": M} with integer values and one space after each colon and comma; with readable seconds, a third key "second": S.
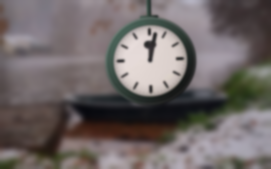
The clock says {"hour": 12, "minute": 2}
